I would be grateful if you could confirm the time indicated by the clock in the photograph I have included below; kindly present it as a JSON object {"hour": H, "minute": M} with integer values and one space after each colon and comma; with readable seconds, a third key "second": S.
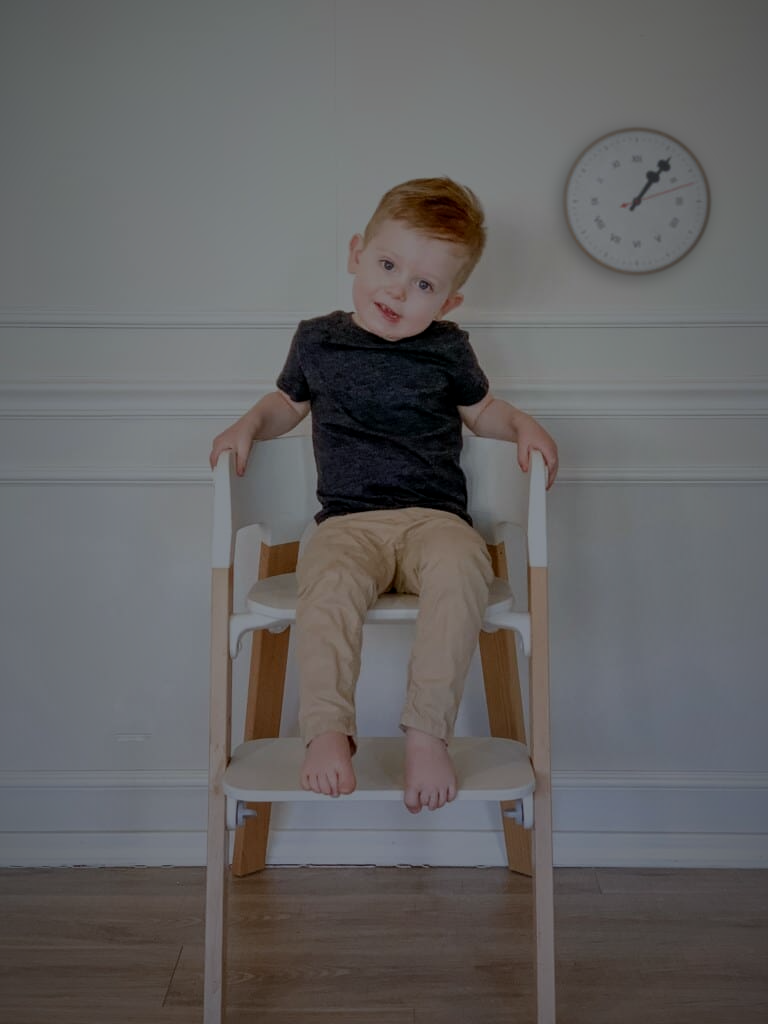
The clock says {"hour": 1, "minute": 6, "second": 12}
